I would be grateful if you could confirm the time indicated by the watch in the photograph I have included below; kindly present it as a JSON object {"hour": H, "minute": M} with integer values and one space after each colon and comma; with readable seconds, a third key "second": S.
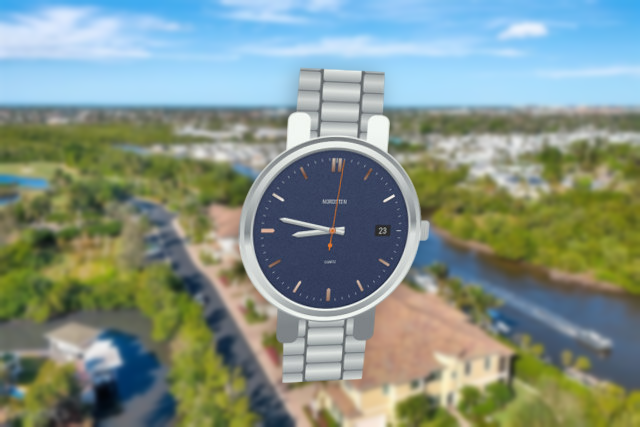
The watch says {"hour": 8, "minute": 47, "second": 1}
